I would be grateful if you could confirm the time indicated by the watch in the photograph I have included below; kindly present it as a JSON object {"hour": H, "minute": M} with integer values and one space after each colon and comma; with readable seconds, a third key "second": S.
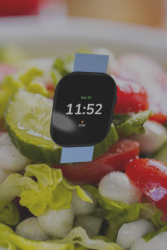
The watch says {"hour": 11, "minute": 52}
